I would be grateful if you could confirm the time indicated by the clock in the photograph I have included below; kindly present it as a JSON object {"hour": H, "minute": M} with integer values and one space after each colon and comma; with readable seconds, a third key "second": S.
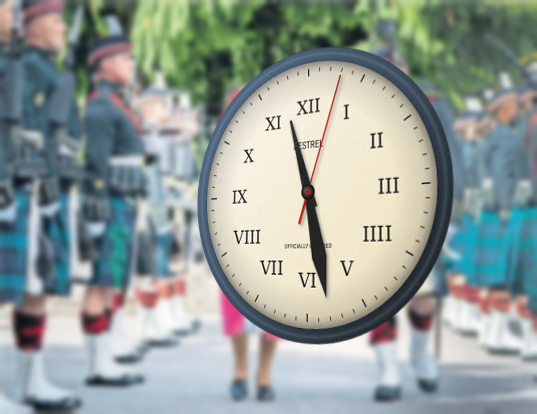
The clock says {"hour": 11, "minute": 28, "second": 3}
